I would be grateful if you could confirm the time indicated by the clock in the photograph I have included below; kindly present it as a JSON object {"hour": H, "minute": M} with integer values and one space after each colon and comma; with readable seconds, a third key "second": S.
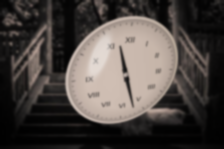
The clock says {"hour": 11, "minute": 27}
